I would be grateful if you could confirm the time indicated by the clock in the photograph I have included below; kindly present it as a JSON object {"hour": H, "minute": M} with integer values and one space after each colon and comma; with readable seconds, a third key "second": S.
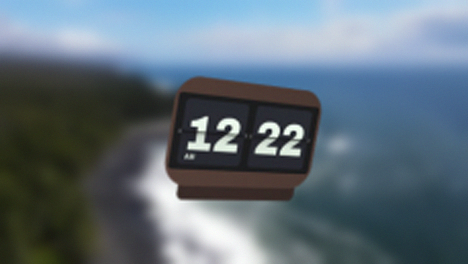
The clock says {"hour": 12, "minute": 22}
